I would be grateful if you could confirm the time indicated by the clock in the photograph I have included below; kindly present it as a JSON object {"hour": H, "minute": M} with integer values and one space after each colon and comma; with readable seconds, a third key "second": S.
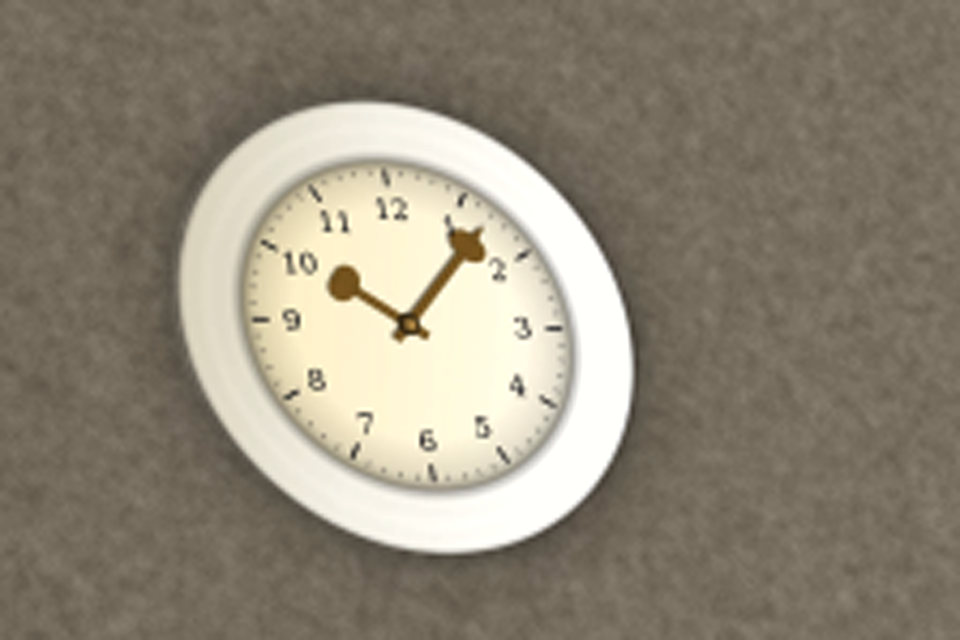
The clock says {"hour": 10, "minute": 7}
